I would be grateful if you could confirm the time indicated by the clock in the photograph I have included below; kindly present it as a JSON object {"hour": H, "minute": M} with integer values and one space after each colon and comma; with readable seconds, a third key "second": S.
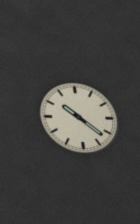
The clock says {"hour": 10, "minute": 22}
